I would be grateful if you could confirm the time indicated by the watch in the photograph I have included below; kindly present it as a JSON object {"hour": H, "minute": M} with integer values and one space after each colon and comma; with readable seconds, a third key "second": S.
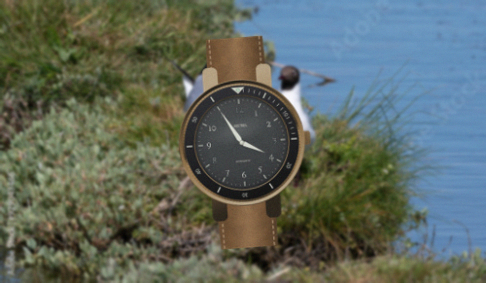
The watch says {"hour": 3, "minute": 55}
